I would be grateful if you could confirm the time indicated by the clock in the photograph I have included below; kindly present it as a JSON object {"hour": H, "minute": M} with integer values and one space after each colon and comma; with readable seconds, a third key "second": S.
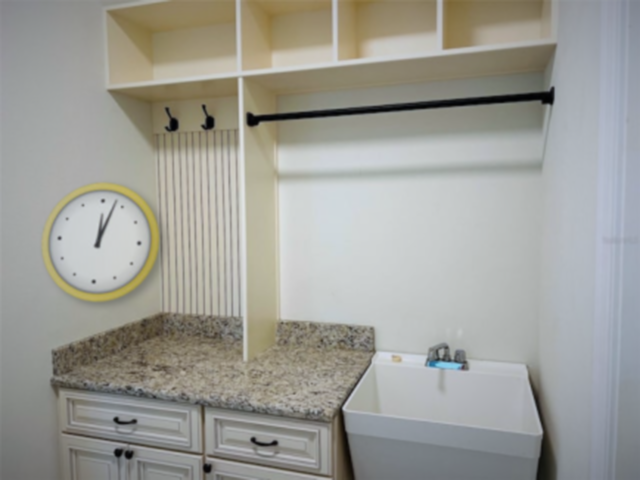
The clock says {"hour": 12, "minute": 3}
